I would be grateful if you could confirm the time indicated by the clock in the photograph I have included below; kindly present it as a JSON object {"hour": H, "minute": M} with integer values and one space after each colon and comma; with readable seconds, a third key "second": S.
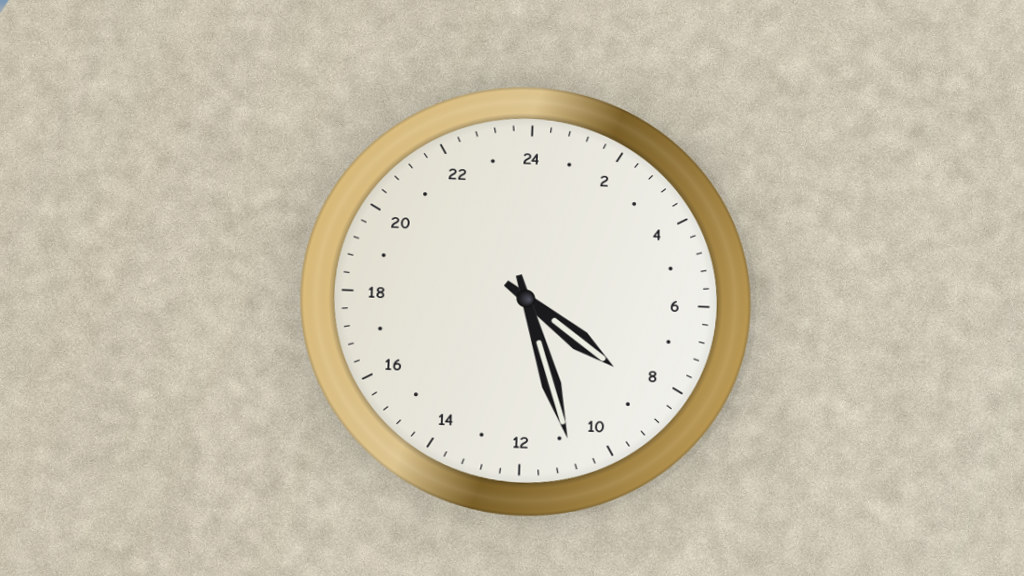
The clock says {"hour": 8, "minute": 27}
